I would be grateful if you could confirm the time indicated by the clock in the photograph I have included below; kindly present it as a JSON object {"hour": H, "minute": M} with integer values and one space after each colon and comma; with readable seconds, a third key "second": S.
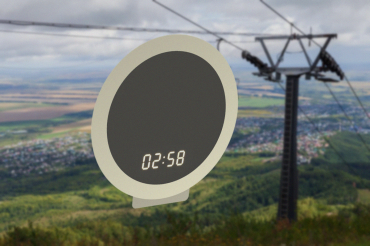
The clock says {"hour": 2, "minute": 58}
